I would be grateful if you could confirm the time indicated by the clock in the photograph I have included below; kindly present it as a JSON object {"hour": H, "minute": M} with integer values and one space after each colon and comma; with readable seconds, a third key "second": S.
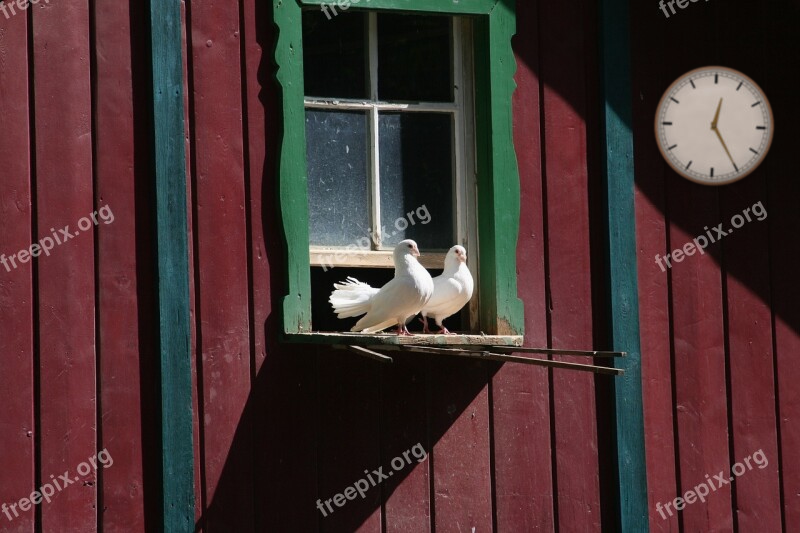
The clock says {"hour": 12, "minute": 25}
